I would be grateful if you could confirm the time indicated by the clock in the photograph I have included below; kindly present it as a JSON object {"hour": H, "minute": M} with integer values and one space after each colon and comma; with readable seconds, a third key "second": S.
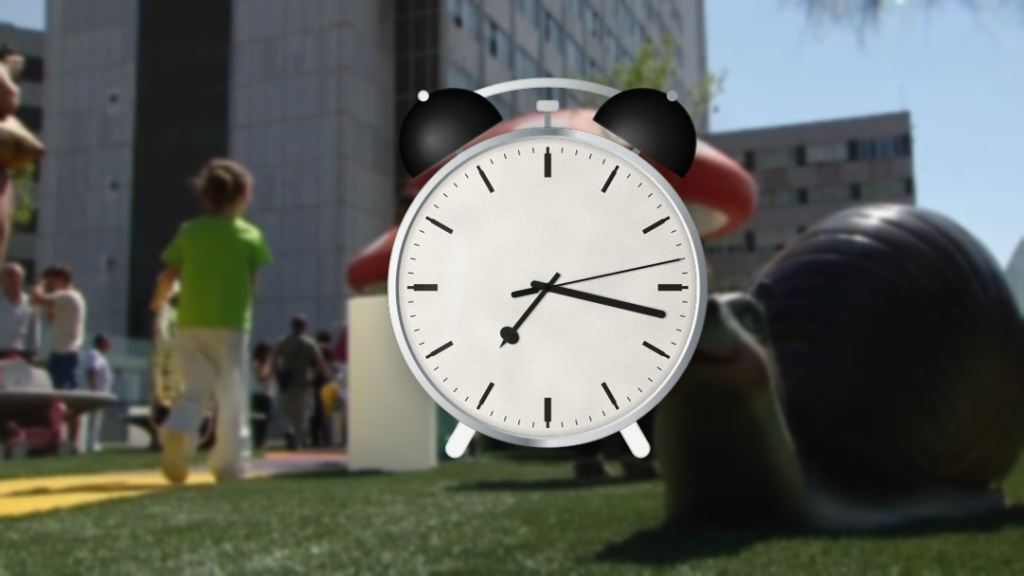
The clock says {"hour": 7, "minute": 17, "second": 13}
